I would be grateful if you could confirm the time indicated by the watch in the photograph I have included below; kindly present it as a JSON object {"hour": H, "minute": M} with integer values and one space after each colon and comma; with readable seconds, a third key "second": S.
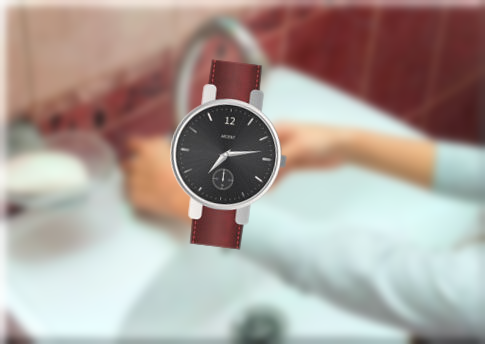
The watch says {"hour": 7, "minute": 13}
